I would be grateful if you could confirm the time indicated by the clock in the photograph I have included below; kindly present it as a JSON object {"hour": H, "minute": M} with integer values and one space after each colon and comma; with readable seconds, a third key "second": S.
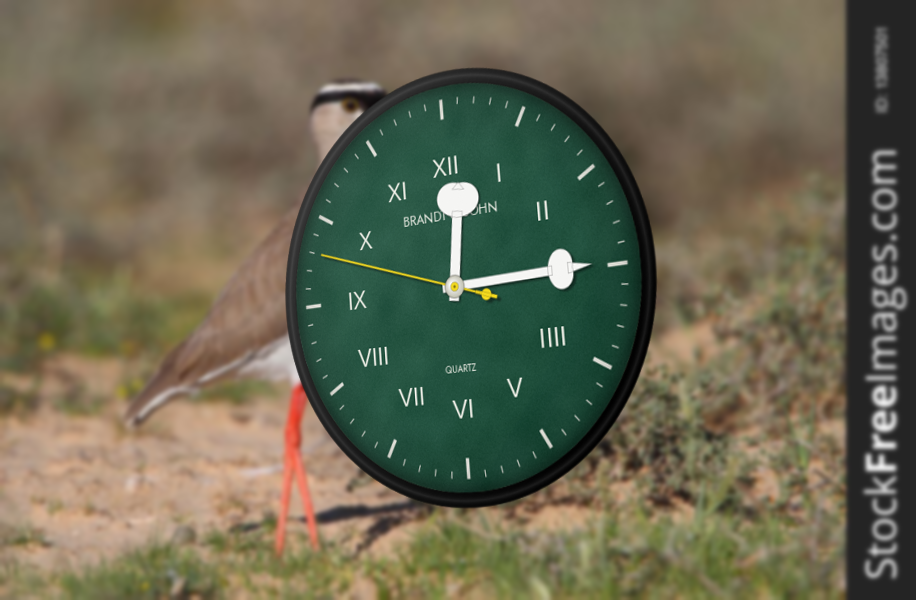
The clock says {"hour": 12, "minute": 14, "second": 48}
